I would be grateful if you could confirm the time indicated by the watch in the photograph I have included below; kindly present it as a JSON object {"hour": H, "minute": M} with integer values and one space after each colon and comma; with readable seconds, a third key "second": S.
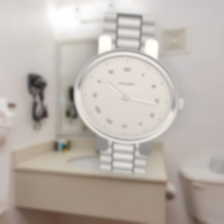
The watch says {"hour": 10, "minute": 16}
